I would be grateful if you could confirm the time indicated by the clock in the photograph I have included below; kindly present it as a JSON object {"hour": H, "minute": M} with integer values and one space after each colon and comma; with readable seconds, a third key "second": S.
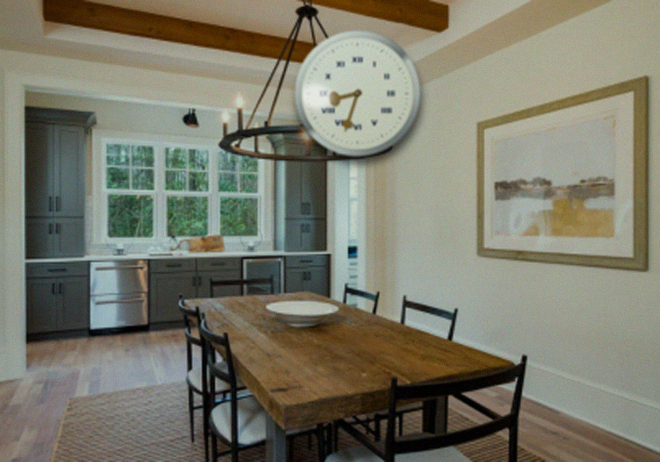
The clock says {"hour": 8, "minute": 33}
